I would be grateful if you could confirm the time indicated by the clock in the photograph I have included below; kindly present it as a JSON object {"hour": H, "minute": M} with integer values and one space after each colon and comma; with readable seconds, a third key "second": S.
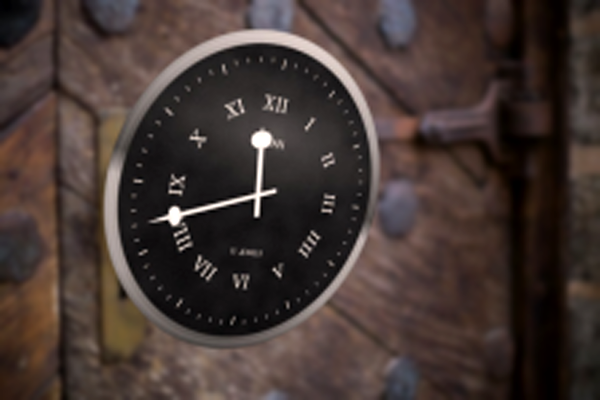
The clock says {"hour": 11, "minute": 42}
